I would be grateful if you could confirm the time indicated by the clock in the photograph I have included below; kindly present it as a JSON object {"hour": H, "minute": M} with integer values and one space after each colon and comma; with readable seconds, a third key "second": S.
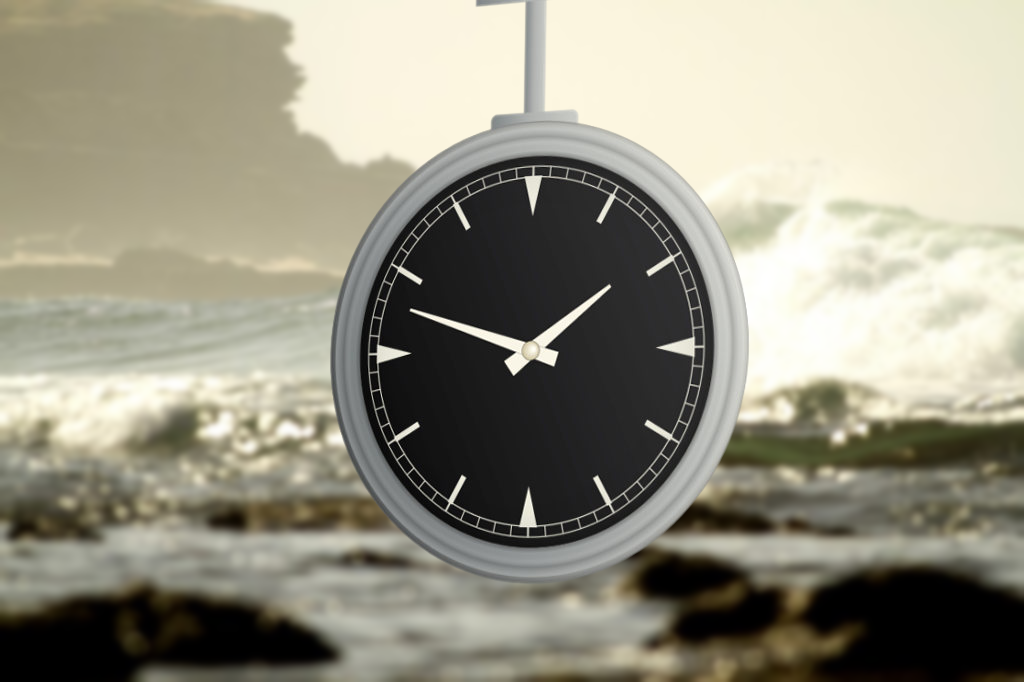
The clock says {"hour": 1, "minute": 48}
